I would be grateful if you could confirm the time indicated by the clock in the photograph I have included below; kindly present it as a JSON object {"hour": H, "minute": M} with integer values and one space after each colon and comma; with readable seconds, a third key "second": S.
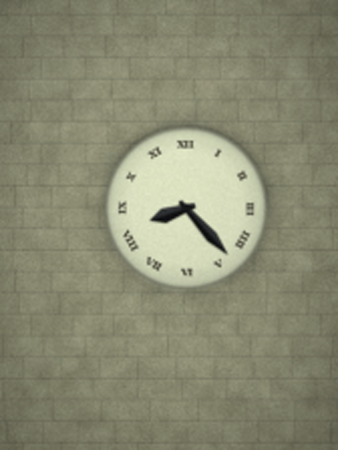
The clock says {"hour": 8, "minute": 23}
